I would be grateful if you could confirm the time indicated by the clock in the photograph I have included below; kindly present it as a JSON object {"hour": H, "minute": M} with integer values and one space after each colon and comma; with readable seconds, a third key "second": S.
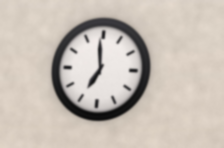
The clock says {"hour": 6, "minute": 59}
